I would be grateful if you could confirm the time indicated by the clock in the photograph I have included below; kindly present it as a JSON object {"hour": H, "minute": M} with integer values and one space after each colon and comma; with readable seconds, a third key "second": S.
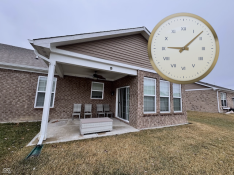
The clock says {"hour": 9, "minute": 8}
